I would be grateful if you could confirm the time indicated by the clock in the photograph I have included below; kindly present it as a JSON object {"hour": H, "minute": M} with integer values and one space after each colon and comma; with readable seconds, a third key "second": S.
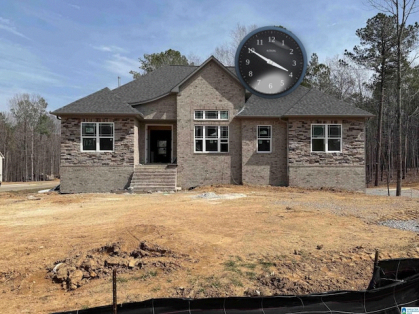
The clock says {"hour": 3, "minute": 50}
